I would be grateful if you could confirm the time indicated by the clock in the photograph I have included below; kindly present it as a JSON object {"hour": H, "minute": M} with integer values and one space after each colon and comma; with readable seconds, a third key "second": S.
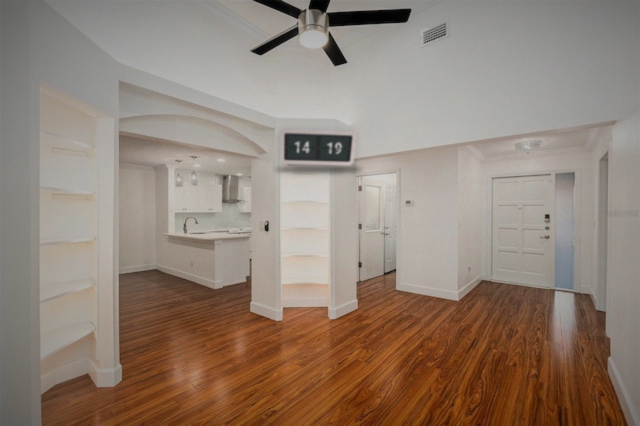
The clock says {"hour": 14, "minute": 19}
